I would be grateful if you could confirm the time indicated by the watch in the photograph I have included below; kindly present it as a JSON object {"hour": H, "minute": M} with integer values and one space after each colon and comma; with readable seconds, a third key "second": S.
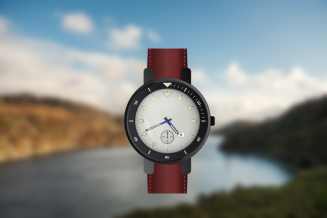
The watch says {"hour": 4, "minute": 41}
